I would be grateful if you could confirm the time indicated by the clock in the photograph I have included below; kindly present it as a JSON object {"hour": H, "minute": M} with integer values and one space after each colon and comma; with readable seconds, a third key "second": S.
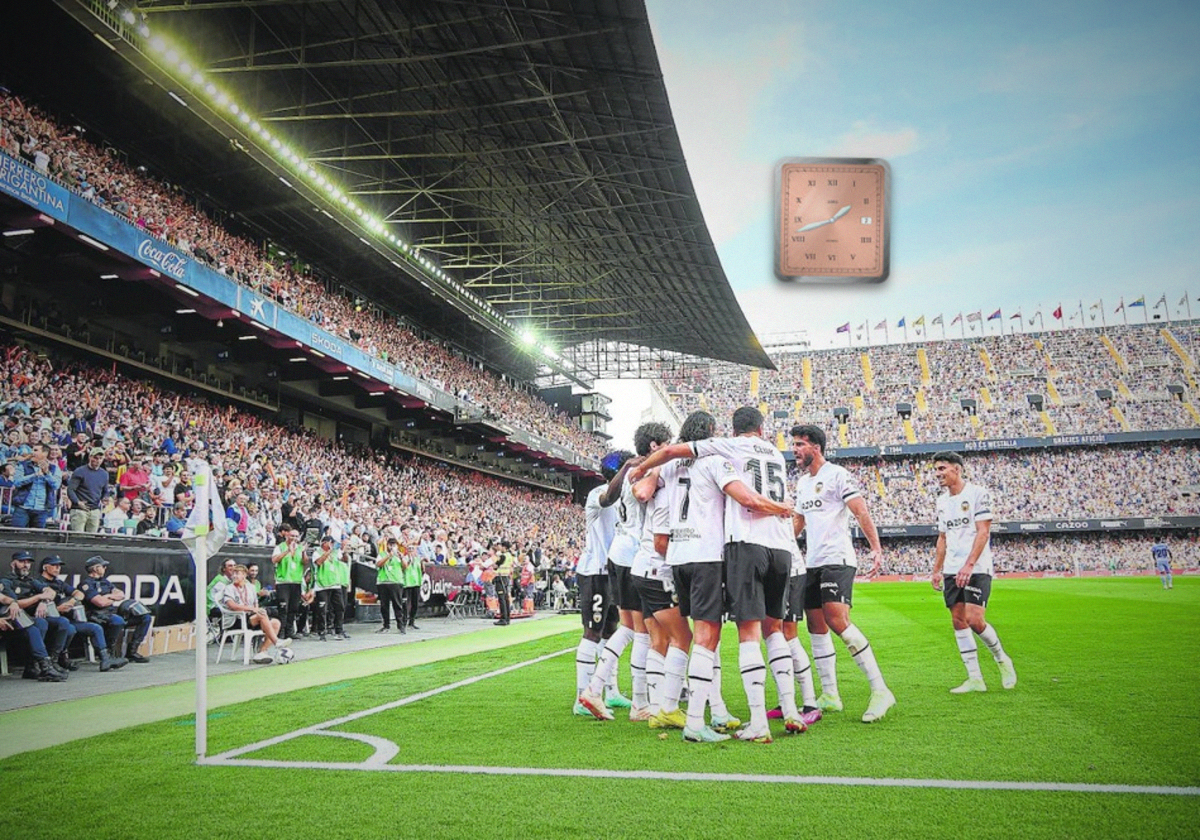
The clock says {"hour": 1, "minute": 42}
